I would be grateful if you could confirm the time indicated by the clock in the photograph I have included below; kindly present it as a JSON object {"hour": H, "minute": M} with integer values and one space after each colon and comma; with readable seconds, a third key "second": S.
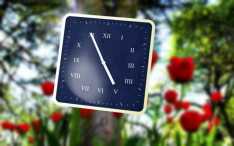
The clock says {"hour": 4, "minute": 55}
